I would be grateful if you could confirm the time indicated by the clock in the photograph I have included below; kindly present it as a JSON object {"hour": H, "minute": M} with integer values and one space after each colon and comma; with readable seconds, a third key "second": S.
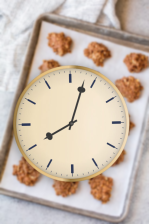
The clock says {"hour": 8, "minute": 3}
